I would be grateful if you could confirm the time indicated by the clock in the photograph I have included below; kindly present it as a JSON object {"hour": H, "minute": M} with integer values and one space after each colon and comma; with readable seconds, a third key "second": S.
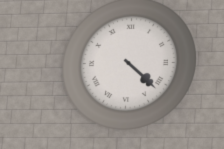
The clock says {"hour": 4, "minute": 22}
